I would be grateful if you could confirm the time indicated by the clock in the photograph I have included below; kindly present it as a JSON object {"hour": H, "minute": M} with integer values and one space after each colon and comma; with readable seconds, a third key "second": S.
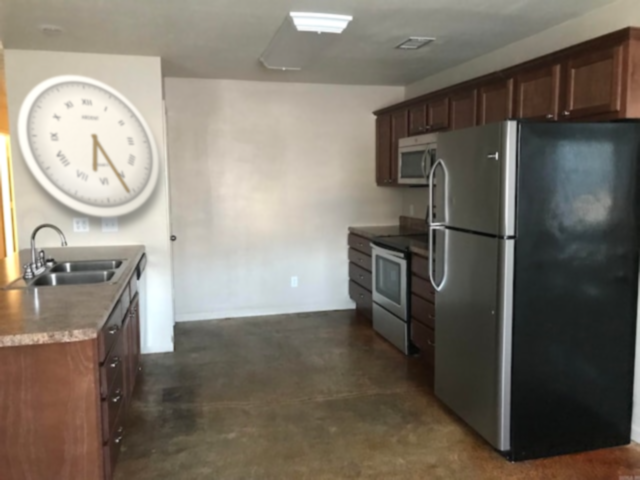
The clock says {"hour": 6, "minute": 26}
